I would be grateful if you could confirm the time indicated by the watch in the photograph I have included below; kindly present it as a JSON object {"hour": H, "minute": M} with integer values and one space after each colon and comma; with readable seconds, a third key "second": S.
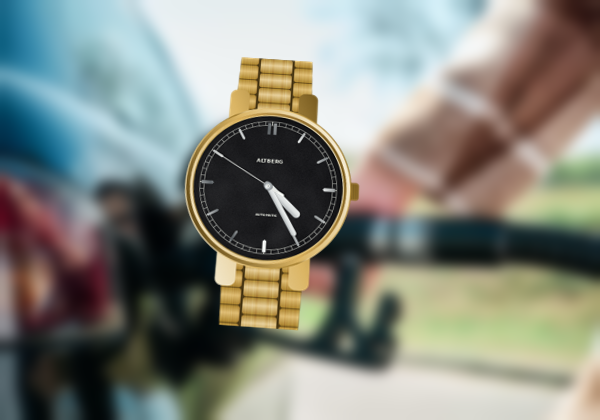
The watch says {"hour": 4, "minute": 24, "second": 50}
